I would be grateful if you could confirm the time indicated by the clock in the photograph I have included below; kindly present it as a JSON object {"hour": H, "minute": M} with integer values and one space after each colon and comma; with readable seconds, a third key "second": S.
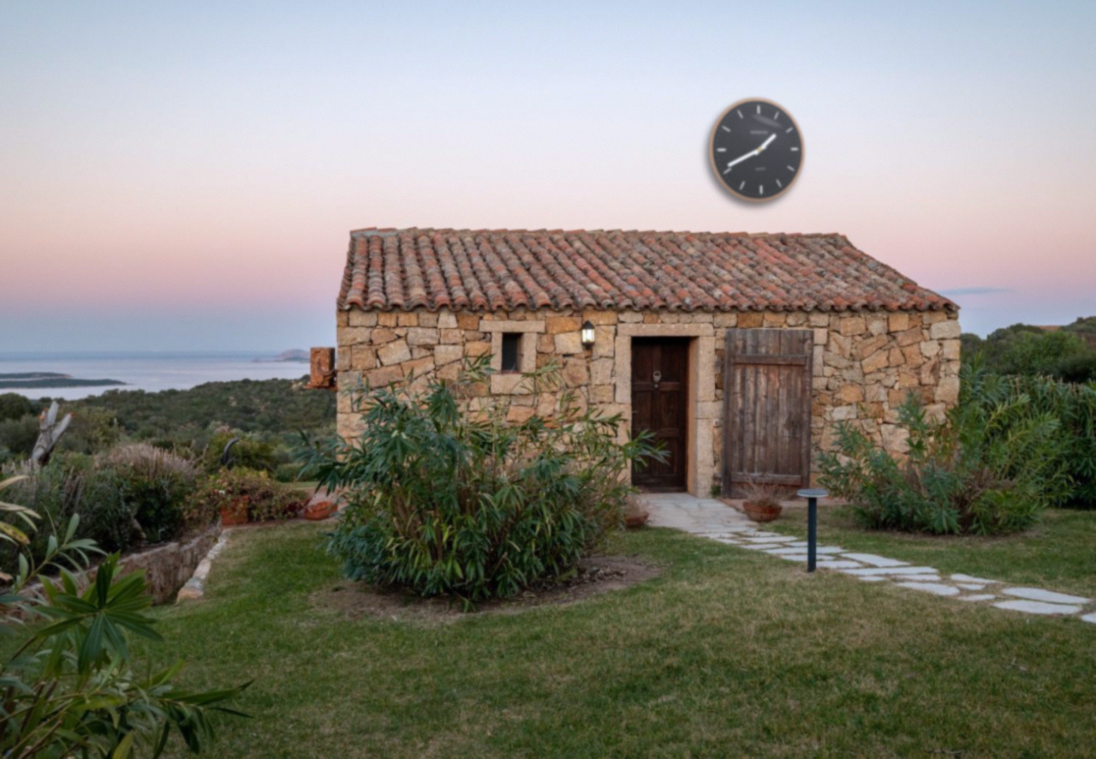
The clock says {"hour": 1, "minute": 41}
